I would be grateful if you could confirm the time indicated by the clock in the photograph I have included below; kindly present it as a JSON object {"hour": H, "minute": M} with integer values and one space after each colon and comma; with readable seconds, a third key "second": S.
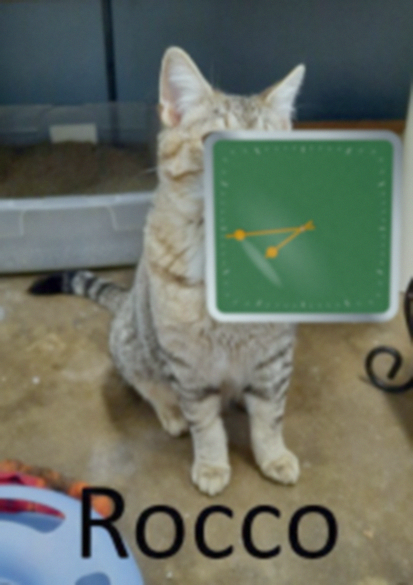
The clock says {"hour": 7, "minute": 44}
